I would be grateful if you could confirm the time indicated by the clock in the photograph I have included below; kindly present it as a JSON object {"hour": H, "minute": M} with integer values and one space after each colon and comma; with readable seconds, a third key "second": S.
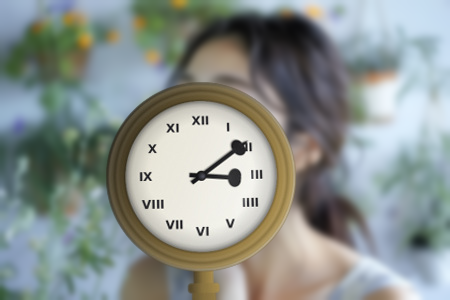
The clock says {"hour": 3, "minute": 9}
